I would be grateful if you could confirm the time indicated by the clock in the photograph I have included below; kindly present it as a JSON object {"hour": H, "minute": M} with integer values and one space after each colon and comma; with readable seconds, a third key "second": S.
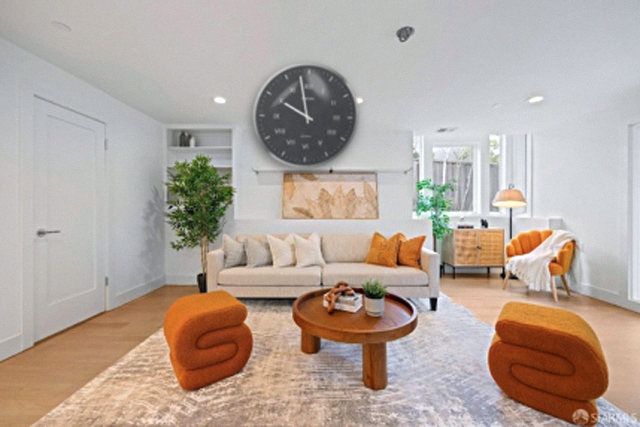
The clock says {"hour": 9, "minute": 58}
